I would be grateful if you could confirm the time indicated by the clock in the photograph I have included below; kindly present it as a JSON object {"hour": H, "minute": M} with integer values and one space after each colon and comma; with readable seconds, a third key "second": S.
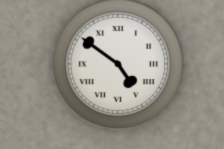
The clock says {"hour": 4, "minute": 51}
